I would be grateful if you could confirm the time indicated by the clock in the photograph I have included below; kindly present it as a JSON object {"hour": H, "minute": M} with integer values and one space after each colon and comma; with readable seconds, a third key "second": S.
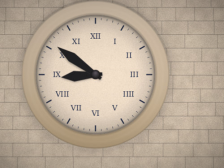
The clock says {"hour": 8, "minute": 51}
